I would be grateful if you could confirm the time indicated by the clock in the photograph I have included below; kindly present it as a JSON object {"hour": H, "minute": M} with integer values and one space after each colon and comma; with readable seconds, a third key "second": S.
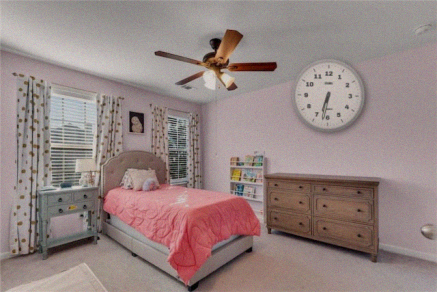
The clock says {"hour": 6, "minute": 32}
